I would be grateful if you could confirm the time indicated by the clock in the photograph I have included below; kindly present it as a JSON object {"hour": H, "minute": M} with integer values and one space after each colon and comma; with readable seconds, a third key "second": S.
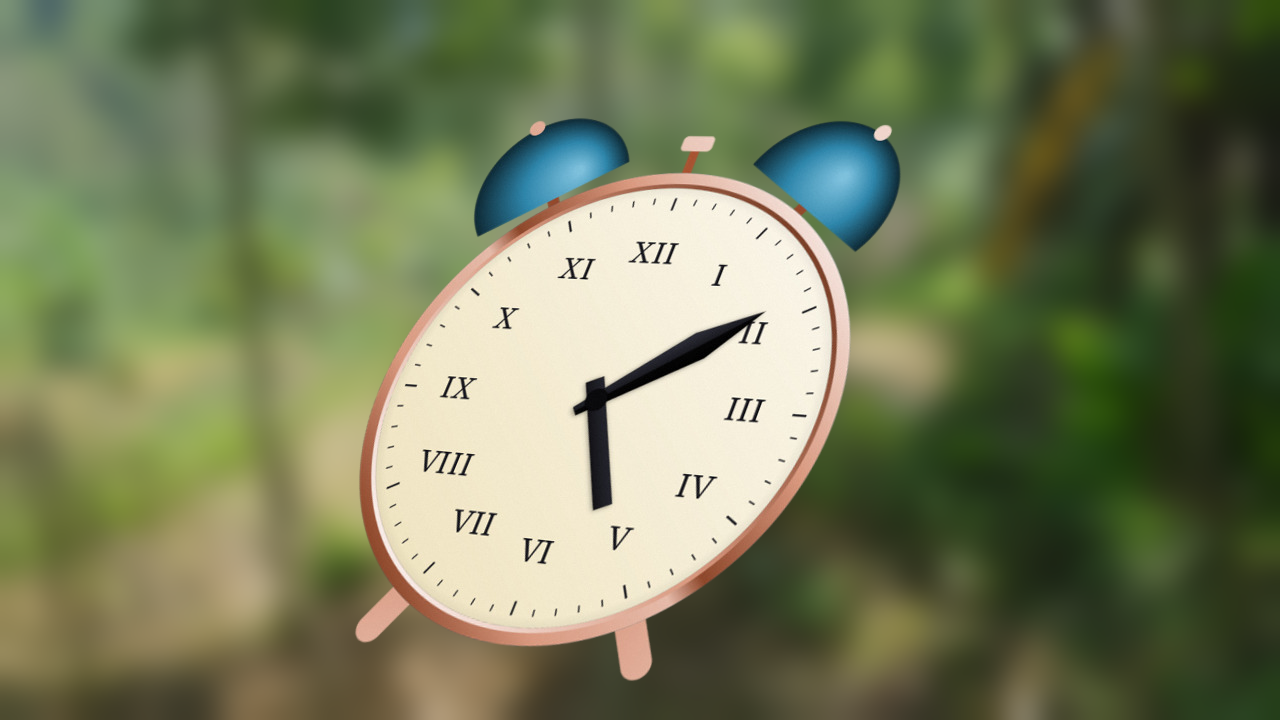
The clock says {"hour": 5, "minute": 9}
